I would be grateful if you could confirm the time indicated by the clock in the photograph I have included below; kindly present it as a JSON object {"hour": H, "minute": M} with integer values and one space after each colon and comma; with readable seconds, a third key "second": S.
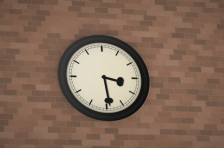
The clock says {"hour": 3, "minute": 29}
